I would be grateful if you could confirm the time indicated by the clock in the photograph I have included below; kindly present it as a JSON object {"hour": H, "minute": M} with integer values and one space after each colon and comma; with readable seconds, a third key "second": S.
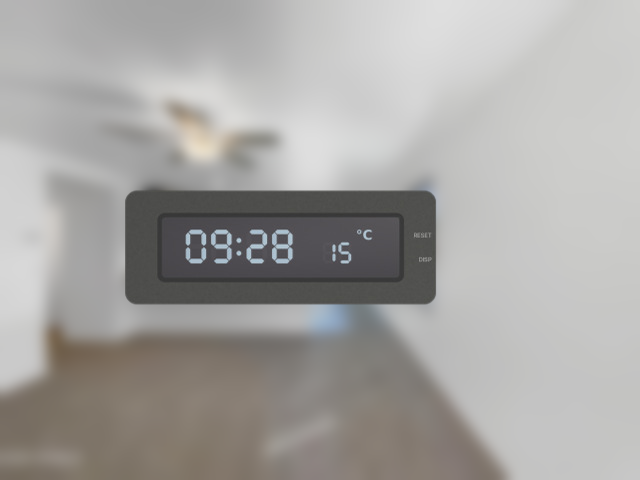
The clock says {"hour": 9, "minute": 28}
